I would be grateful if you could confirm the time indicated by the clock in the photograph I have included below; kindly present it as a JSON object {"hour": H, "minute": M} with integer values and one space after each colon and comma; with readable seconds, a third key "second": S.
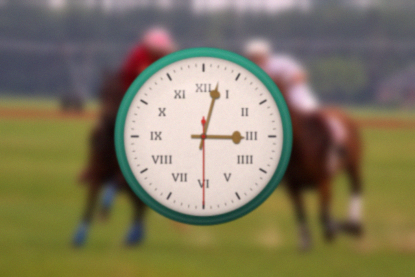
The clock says {"hour": 3, "minute": 2, "second": 30}
